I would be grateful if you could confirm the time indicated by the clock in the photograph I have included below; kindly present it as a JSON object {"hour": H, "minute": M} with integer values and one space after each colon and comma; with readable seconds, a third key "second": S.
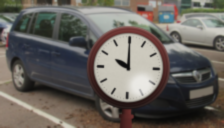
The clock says {"hour": 10, "minute": 0}
